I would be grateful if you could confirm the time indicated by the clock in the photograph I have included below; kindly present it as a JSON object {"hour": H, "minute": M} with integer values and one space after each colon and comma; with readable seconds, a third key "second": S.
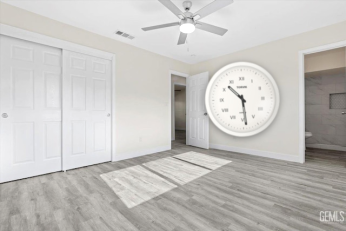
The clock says {"hour": 10, "minute": 29}
